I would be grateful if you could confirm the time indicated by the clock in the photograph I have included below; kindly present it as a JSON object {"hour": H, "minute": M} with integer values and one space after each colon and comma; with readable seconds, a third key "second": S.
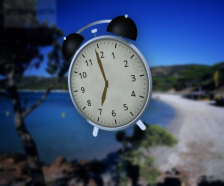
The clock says {"hour": 6, "minute": 59}
